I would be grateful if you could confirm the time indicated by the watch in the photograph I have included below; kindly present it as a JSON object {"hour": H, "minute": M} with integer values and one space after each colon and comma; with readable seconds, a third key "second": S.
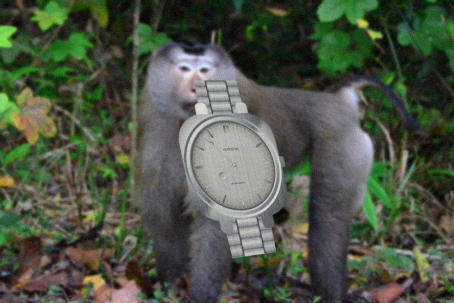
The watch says {"hour": 7, "minute": 53}
